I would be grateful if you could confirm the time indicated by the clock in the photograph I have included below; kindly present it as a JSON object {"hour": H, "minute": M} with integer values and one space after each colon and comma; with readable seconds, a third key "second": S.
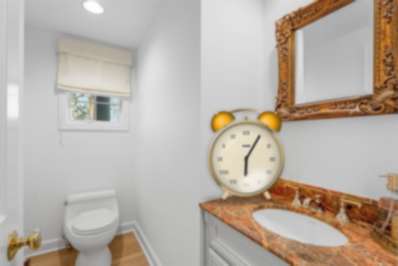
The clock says {"hour": 6, "minute": 5}
